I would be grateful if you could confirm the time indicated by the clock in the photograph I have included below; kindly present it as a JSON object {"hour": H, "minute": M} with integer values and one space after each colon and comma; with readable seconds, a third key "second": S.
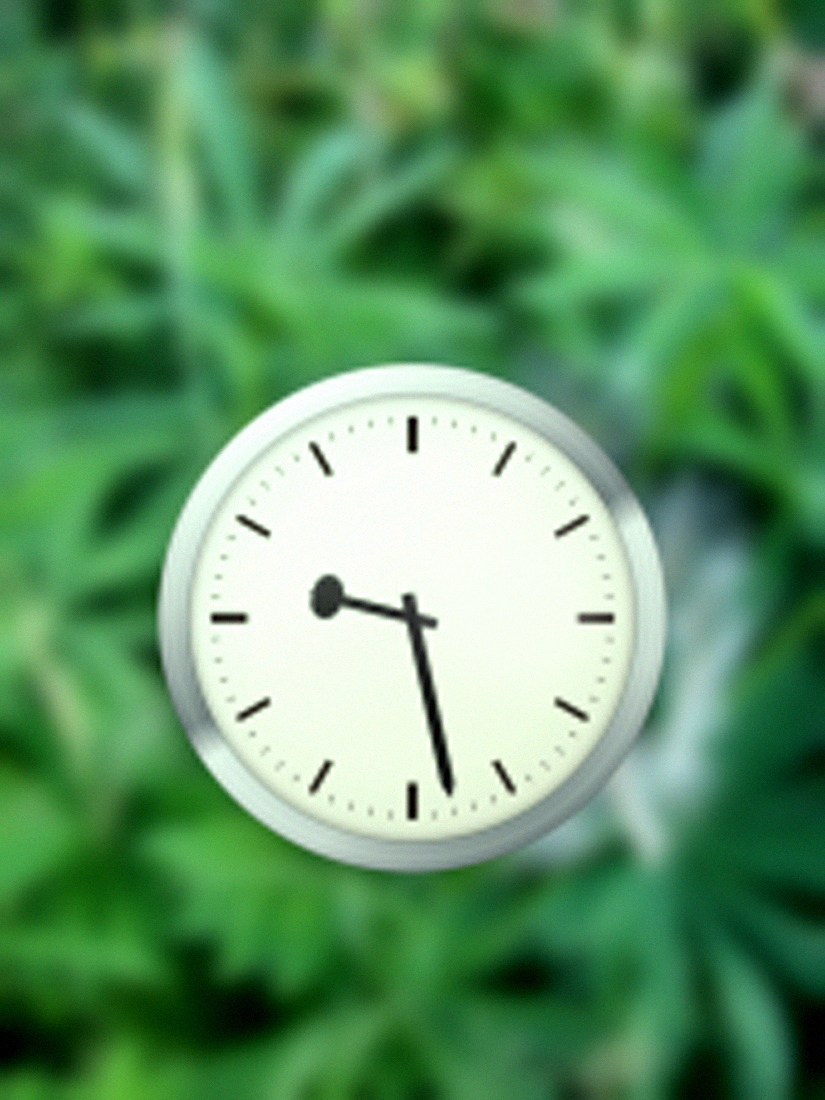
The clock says {"hour": 9, "minute": 28}
